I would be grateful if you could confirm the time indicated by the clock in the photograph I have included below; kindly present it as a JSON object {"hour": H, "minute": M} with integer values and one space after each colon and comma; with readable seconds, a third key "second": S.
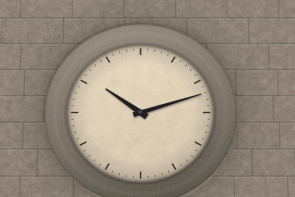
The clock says {"hour": 10, "minute": 12}
